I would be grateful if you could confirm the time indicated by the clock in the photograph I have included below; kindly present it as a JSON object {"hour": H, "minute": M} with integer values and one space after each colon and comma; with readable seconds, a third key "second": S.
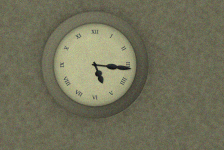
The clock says {"hour": 5, "minute": 16}
